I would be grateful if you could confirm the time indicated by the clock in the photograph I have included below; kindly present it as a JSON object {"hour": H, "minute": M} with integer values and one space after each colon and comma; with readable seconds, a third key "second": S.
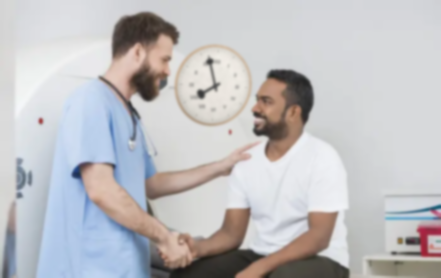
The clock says {"hour": 7, "minute": 57}
